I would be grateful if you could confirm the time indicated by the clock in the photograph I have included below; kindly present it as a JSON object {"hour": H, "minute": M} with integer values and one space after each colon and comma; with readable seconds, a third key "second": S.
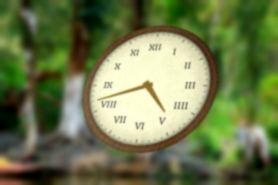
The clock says {"hour": 4, "minute": 42}
